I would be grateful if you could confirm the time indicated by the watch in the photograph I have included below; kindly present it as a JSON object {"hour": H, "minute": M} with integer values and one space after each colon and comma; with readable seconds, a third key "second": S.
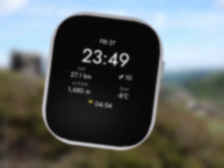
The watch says {"hour": 23, "minute": 49}
